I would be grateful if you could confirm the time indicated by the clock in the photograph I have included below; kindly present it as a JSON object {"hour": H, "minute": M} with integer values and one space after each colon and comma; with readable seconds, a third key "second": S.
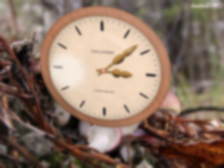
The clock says {"hour": 3, "minute": 8}
